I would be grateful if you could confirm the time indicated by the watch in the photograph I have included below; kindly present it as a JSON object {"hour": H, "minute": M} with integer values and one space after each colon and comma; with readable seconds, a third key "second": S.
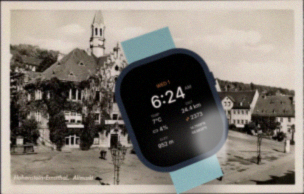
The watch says {"hour": 6, "minute": 24}
